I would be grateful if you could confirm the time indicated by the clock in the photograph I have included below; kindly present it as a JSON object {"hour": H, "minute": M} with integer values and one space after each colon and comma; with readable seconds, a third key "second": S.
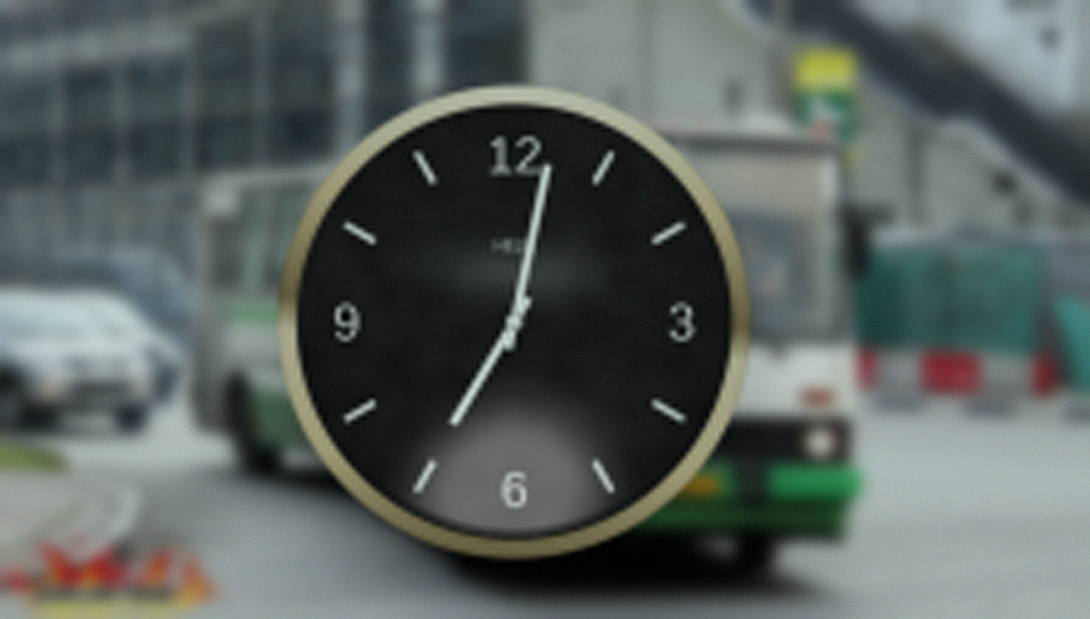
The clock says {"hour": 7, "minute": 2}
